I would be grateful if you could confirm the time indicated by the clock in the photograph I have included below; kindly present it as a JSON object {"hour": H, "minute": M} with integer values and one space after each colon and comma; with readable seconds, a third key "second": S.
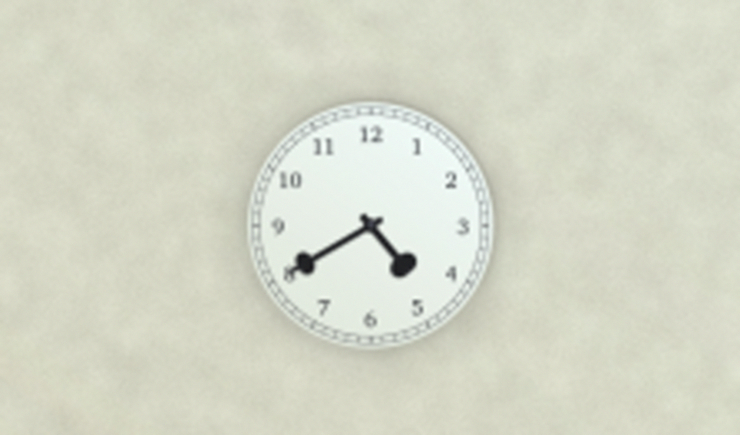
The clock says {"hour": 4, "minute": 40}
